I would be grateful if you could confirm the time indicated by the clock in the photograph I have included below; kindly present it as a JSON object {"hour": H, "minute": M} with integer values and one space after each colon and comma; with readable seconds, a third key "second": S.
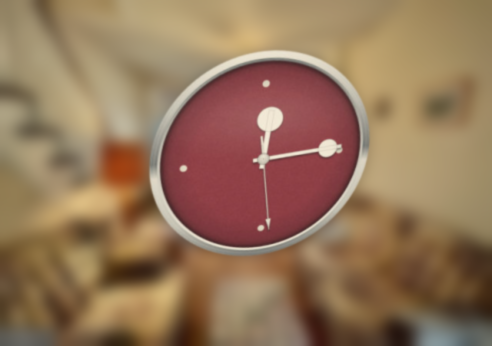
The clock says {"hour": 12, "minute": 14, "second": 29}
